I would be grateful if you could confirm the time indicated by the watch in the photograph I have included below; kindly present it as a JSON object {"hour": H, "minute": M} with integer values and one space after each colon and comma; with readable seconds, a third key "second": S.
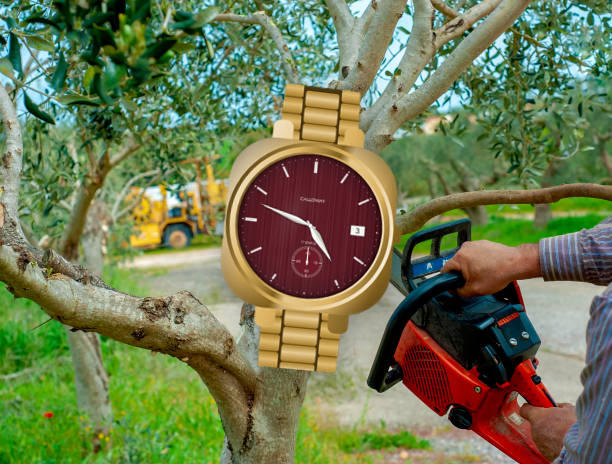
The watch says {"hour": 4, "minute": 48}
